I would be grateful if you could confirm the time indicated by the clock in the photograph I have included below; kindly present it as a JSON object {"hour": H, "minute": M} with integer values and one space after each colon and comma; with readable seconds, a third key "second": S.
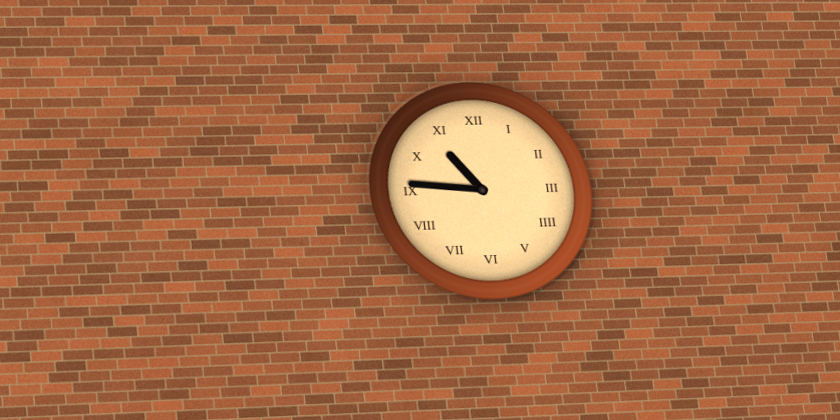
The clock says {"hour": 10, "minute": 46}
